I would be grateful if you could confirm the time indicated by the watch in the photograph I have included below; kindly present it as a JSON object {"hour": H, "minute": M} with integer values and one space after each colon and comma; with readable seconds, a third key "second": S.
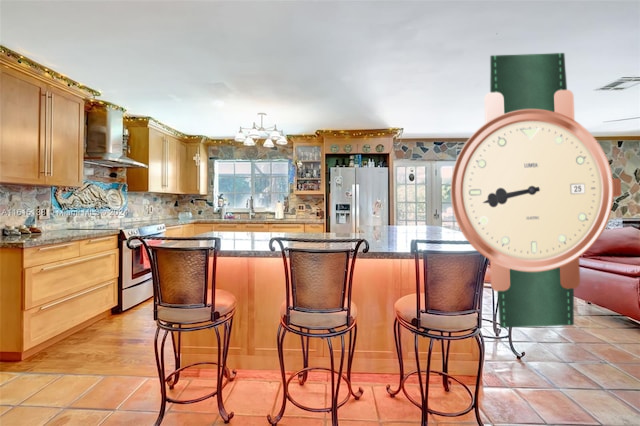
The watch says {"hour": 8, "minute": 43}
